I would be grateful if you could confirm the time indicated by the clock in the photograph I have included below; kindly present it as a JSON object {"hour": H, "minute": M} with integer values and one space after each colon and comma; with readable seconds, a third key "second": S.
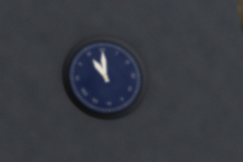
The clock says {"hour": 11, "minute": 0}
